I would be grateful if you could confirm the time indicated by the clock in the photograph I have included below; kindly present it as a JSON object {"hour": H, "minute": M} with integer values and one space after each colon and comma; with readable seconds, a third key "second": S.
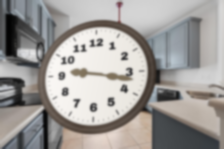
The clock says {"hour": 9, "minute": 17}
